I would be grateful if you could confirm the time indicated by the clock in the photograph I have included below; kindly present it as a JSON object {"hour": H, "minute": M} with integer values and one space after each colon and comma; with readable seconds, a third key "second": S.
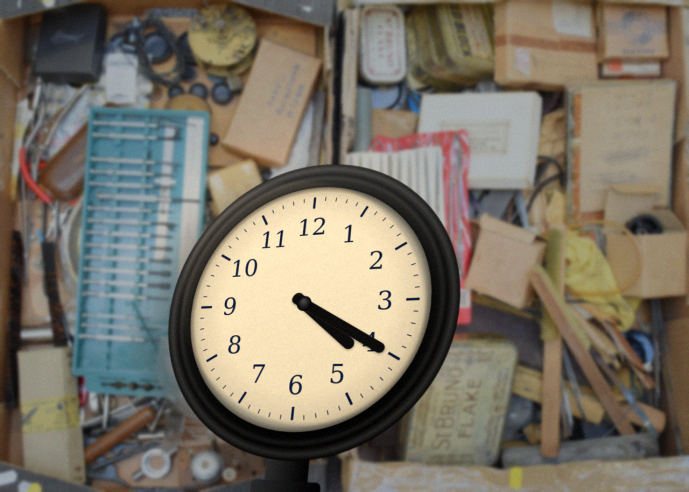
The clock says {"hour": 4, "minute": 20}
